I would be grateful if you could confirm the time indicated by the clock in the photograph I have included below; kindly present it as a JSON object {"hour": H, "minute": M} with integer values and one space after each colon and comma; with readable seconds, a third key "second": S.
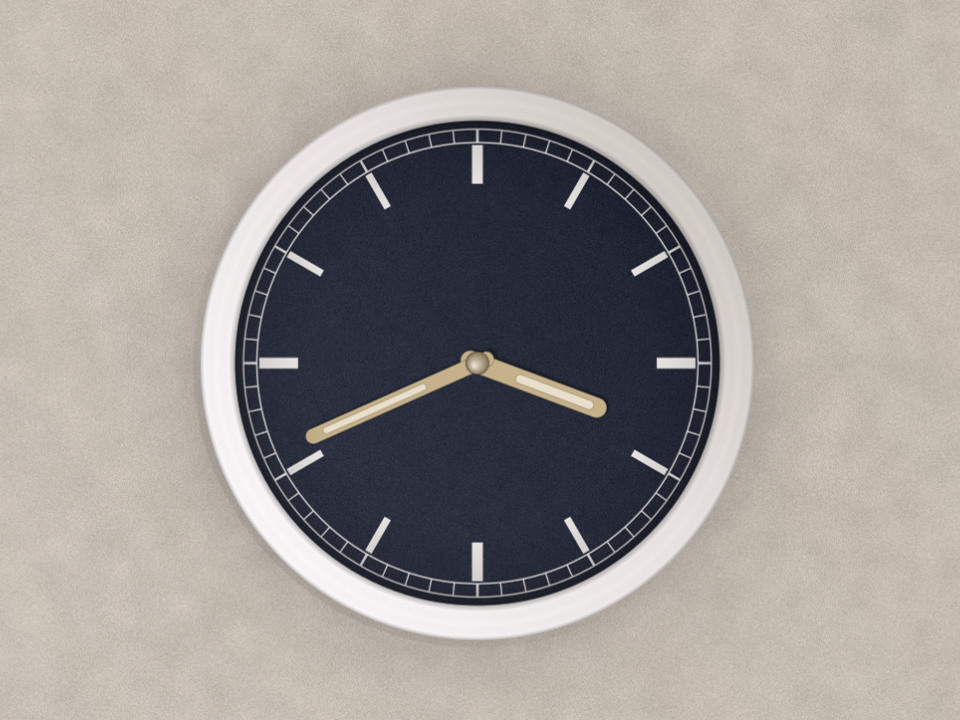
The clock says {"hour": 3, "minute": 41}
